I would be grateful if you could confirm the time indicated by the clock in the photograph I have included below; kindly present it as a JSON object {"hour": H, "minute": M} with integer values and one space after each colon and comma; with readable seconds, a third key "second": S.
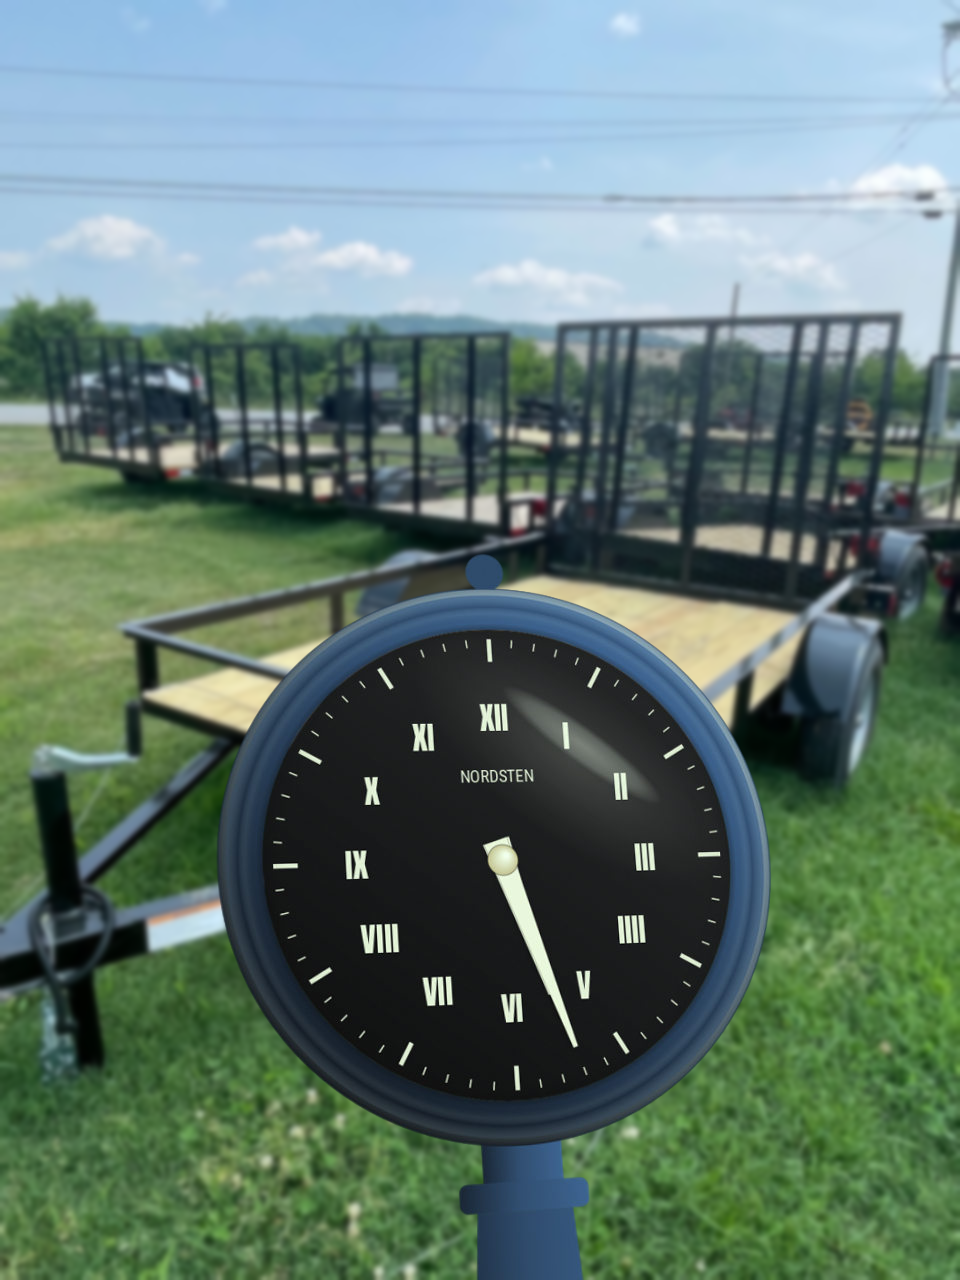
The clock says {"hour": 5, "minute": 27}
